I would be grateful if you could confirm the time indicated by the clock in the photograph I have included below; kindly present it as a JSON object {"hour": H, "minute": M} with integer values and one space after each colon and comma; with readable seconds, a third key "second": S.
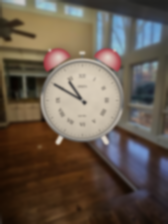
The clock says {"hour": 10, "minute": 50}
